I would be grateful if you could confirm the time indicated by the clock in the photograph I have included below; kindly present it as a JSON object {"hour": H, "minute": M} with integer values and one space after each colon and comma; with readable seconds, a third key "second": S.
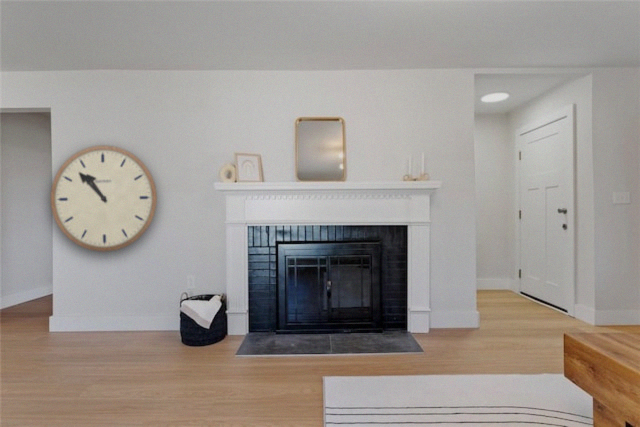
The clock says {"hour": 10, "minute": 53}
